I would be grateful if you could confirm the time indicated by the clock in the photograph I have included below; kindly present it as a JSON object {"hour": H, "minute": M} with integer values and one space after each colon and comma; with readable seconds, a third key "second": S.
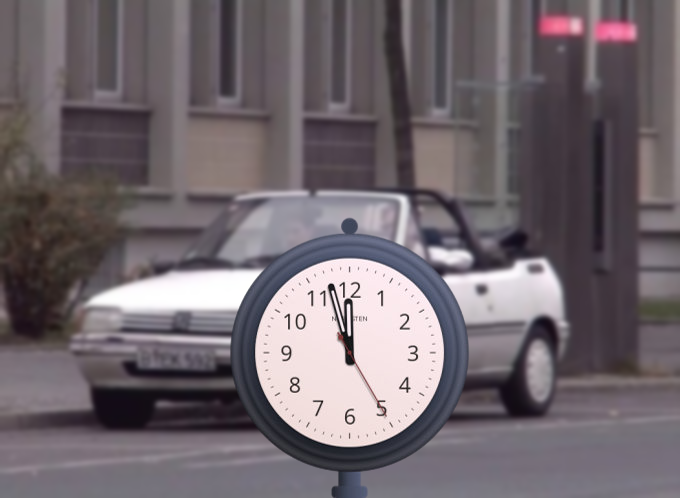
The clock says {"hour": 11, "minute": 57, "second": 25}
